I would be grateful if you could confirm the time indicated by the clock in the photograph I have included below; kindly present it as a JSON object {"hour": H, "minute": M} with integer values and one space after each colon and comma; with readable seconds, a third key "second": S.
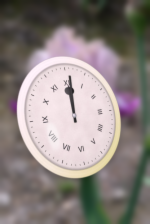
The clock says {"hour": 12, "minute": 1}
